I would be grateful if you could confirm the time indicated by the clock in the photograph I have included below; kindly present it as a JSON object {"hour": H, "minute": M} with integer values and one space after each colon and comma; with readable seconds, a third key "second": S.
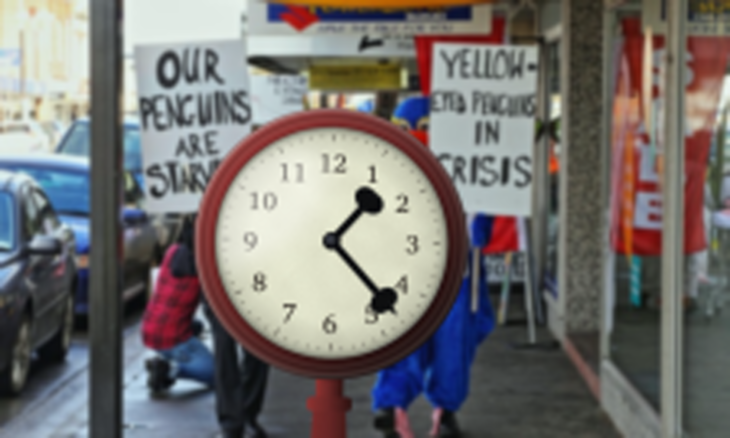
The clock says {"hour": 1, "minute": 23}
